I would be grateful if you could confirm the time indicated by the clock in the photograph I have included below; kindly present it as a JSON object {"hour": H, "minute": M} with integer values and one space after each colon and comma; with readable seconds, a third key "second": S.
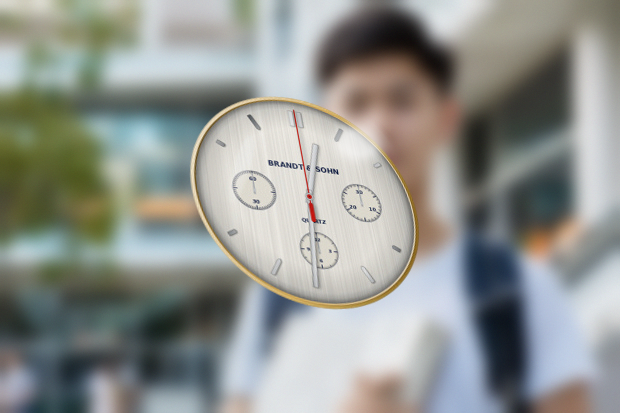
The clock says {"hour": 12, "minute": 31}
